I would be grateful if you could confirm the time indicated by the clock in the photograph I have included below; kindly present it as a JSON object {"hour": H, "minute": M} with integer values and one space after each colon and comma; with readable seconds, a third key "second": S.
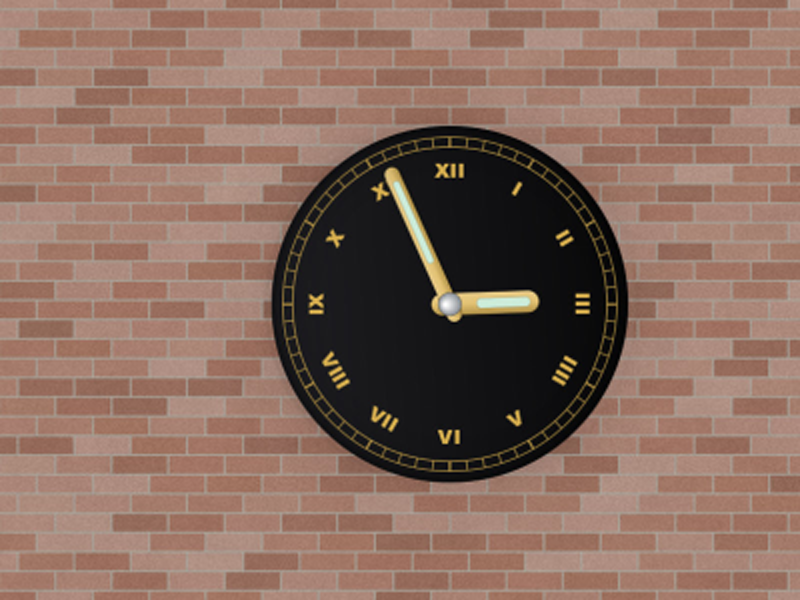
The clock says {"hour": 2, "minute": 56}
